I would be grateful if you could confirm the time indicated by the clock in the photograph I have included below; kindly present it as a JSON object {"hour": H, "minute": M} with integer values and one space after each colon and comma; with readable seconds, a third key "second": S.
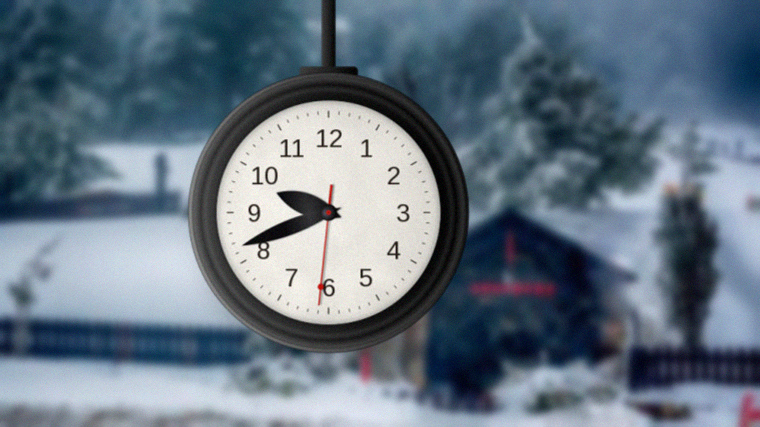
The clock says {"hour": 9, "minute": 41, "second": 31}
